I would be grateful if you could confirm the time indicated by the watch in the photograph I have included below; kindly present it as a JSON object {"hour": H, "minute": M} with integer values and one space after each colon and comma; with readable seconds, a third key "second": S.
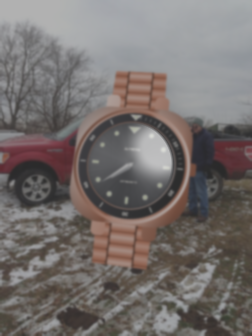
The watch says {"hour": 7, "minute": 39}
